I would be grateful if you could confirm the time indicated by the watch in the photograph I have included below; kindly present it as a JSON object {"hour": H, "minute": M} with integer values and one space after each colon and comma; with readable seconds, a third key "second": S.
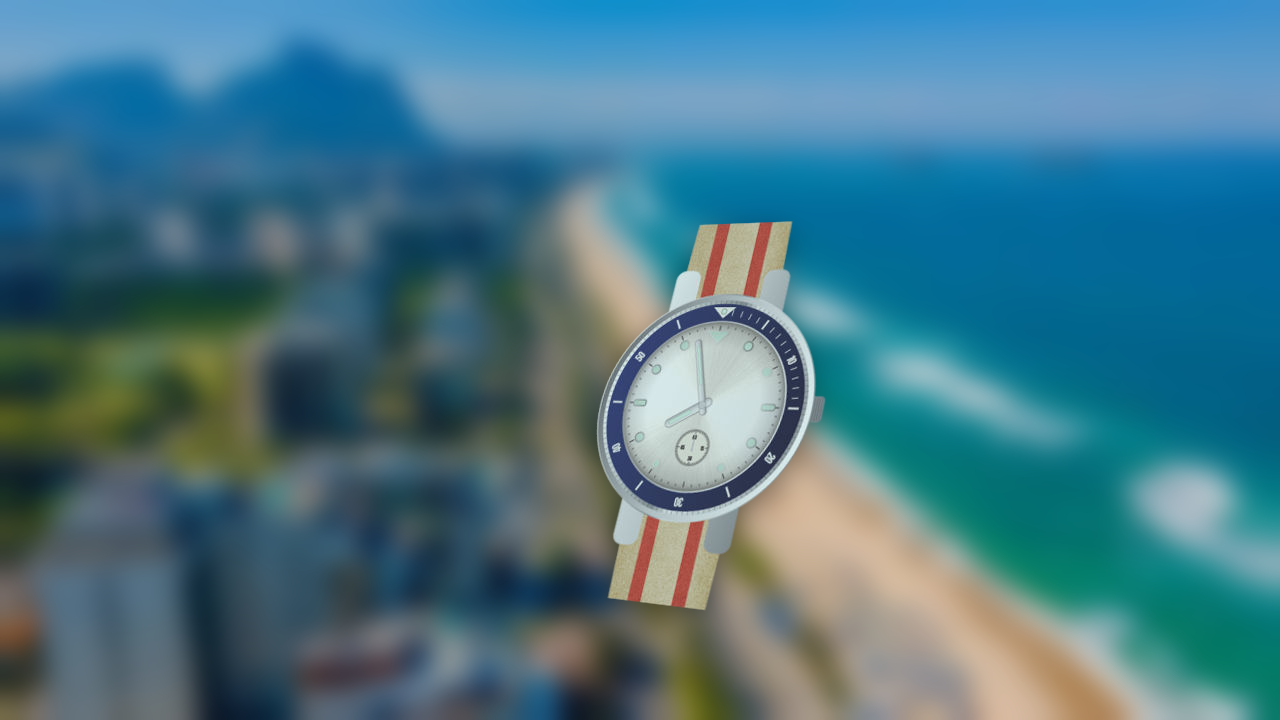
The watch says {"hour": 7, "minute": 57}
